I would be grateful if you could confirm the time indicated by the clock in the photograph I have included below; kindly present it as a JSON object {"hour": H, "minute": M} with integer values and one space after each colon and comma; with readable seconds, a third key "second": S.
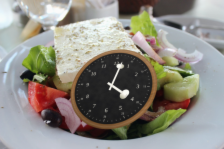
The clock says {"hour": 4, "minute": 2}
